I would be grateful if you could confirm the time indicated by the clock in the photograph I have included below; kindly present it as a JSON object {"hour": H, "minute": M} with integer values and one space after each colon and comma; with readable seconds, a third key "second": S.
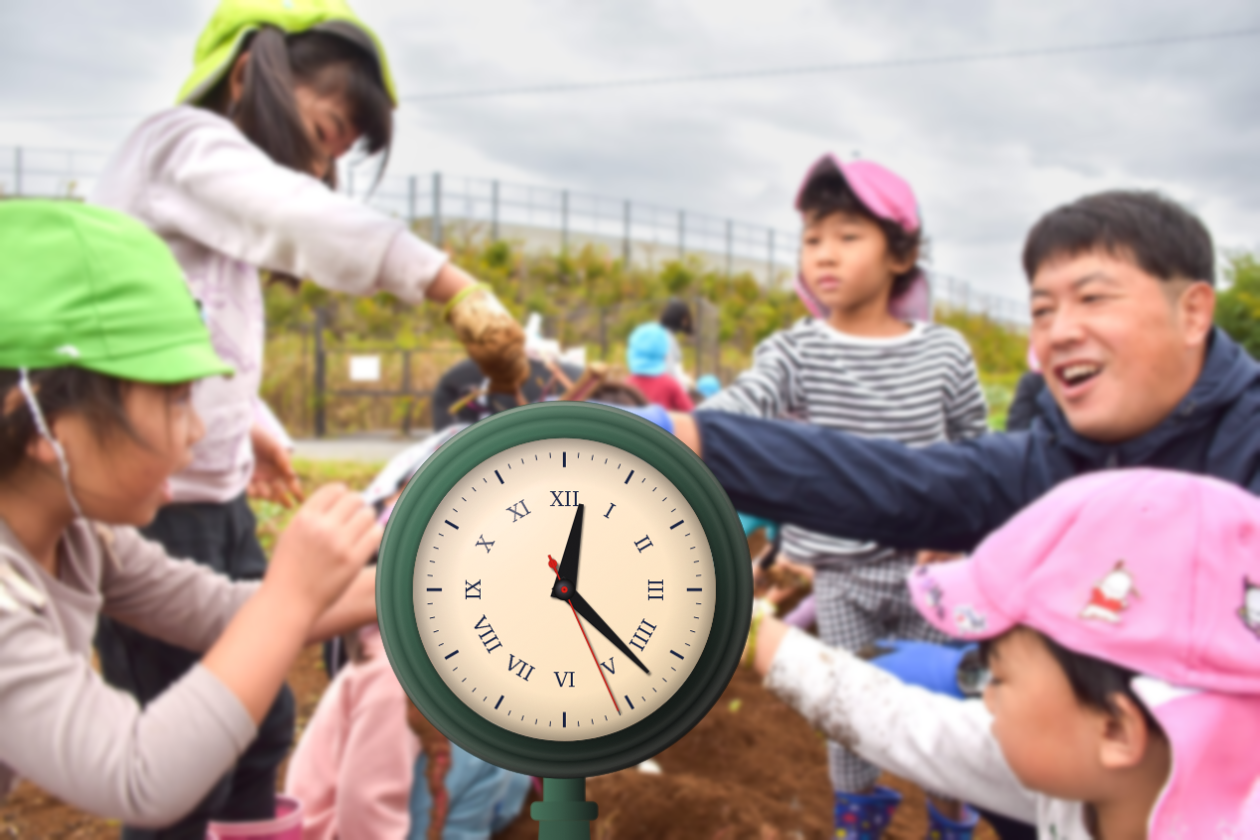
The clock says {"hour": 12, "minute": 22, "second": 26}
